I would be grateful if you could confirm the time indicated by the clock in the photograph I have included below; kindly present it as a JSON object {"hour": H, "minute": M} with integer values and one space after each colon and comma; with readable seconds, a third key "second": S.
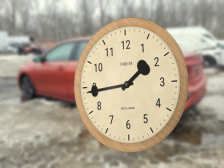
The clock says {"hour": 1, "minute": 44}
